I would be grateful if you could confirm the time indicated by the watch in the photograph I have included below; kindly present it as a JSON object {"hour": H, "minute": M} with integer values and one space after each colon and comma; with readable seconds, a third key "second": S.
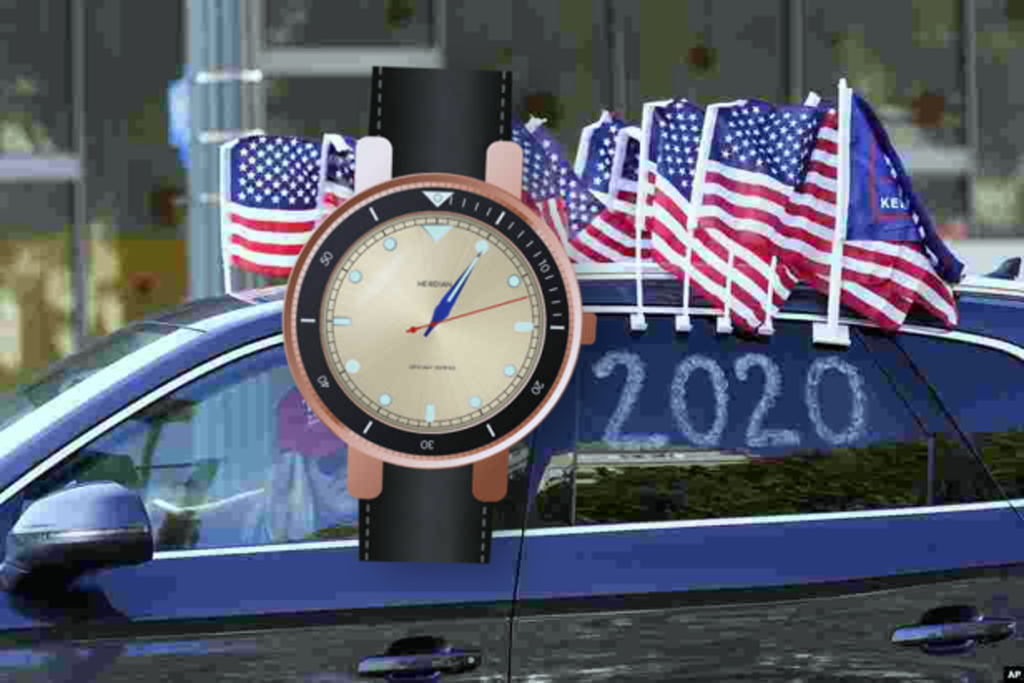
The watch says {"hour": 1, "minute": 5, "second": 12}
